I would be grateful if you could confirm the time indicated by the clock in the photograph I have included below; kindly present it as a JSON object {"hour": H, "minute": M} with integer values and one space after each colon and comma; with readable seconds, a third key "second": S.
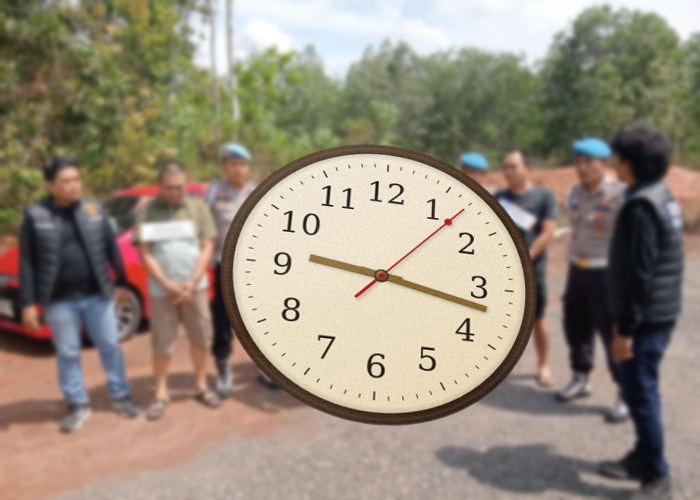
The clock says {"hour": 9, "minute": 17, "second": 7}
